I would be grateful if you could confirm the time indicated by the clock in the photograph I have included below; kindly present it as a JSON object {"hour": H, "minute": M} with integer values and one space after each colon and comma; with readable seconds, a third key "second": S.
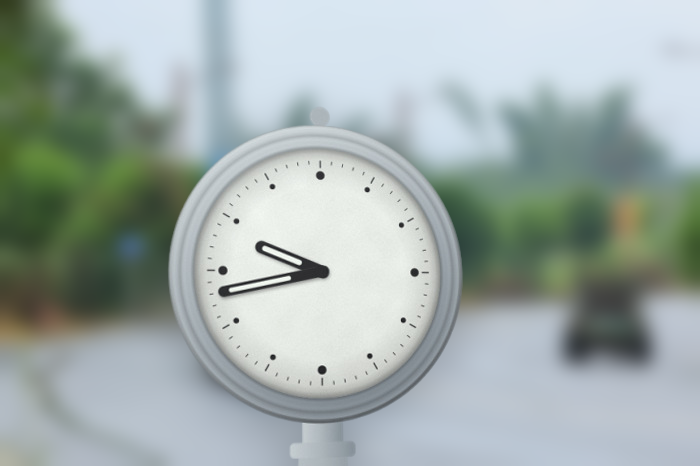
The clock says {"hour": 9, "minute": 43}
